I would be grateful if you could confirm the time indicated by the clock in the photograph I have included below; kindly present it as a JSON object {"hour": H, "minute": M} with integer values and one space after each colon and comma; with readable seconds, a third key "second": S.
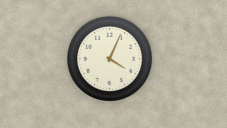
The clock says {"hour": 4, "minute": 4}
